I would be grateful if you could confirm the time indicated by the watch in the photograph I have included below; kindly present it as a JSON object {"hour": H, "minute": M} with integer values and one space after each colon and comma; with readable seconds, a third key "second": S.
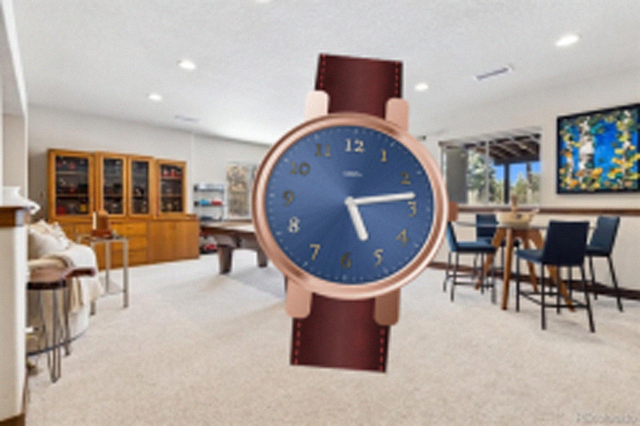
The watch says {"hour": 5, "minute": 13}
